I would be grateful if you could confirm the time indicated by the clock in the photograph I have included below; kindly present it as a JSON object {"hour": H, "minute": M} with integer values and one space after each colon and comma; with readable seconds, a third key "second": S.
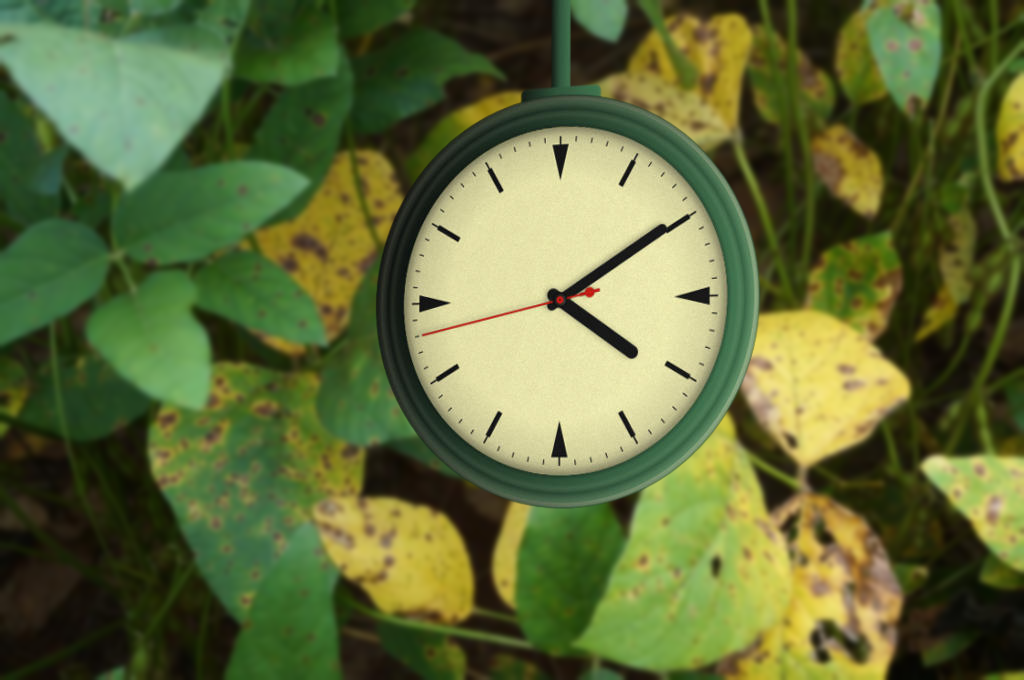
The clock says {"hour": 4, "minute": 9, "second": 43}
